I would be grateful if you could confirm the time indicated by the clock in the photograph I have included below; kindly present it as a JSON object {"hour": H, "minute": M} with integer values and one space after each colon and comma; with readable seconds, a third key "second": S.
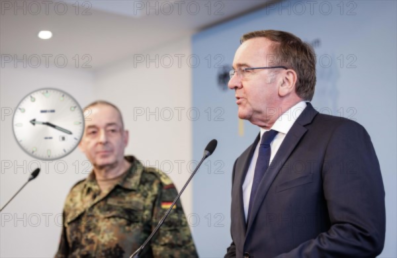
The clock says {"hour": 9, "minute": 19}
